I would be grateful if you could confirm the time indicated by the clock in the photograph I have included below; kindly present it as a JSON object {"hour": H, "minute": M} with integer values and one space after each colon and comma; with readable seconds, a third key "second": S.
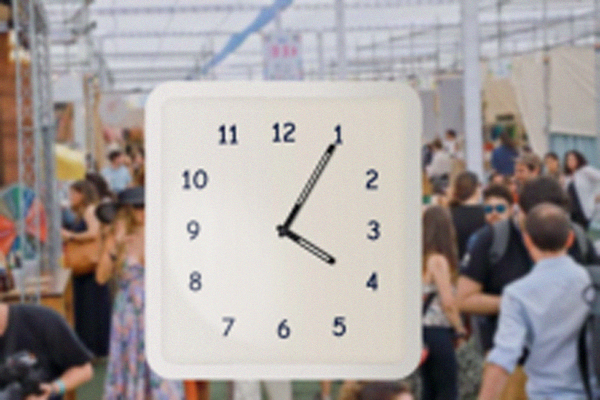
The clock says {"hour": 4, "minute": 5}
